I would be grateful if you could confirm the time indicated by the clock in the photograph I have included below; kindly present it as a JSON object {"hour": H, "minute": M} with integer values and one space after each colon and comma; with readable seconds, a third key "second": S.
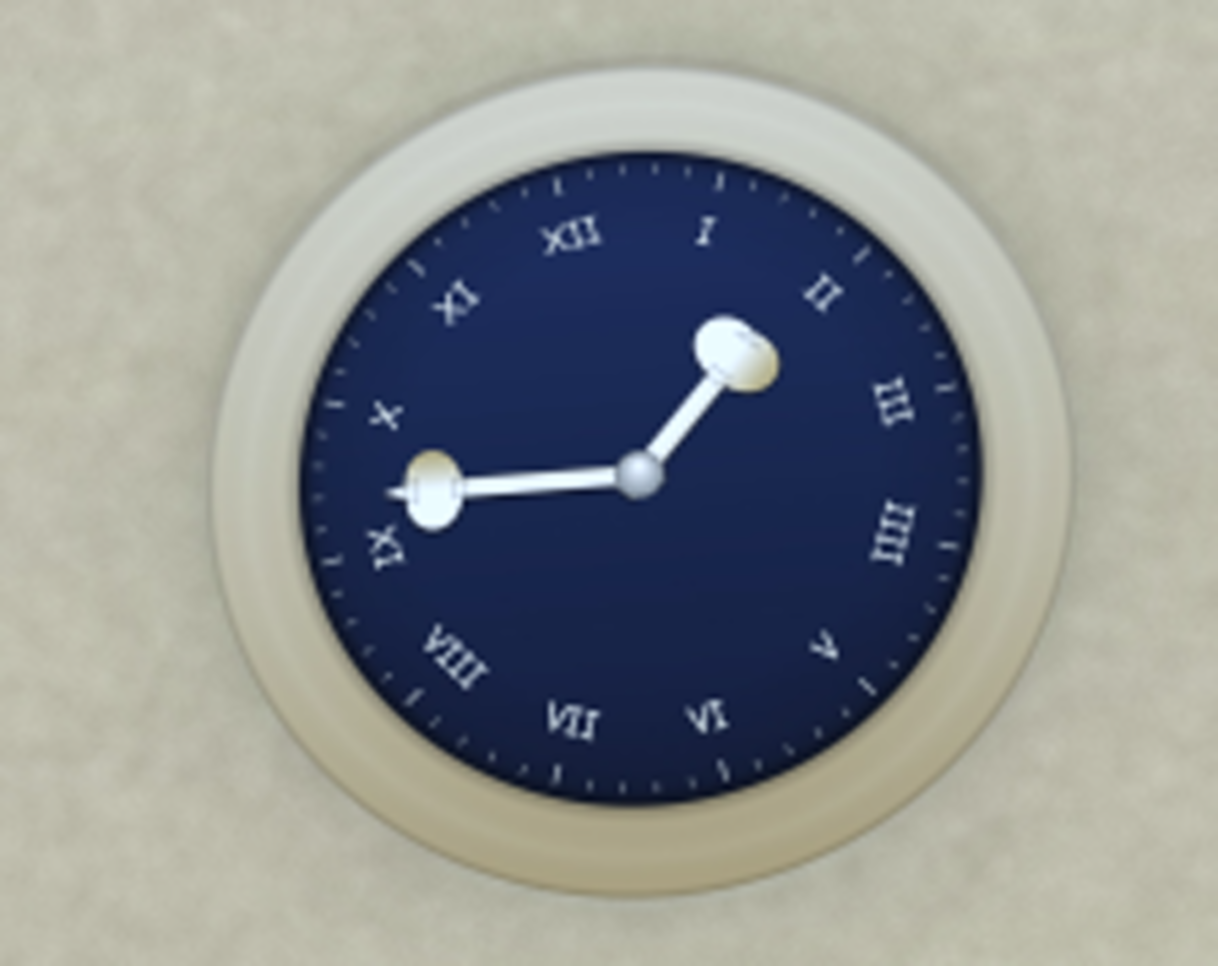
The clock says {"hour": 1, "minute": 47}
